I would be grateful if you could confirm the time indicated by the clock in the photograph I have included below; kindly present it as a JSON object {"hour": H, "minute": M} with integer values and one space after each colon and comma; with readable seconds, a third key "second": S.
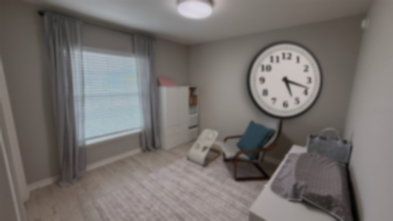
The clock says {"hour": 5, "minute": 18}
